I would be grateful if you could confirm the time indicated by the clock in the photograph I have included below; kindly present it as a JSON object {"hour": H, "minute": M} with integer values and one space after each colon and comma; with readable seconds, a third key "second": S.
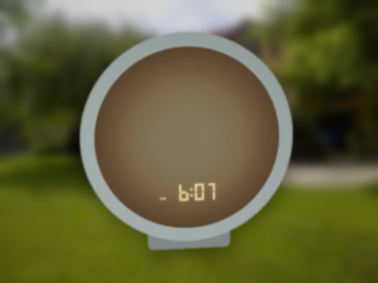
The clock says {"hour": 6, "minute": 7}
